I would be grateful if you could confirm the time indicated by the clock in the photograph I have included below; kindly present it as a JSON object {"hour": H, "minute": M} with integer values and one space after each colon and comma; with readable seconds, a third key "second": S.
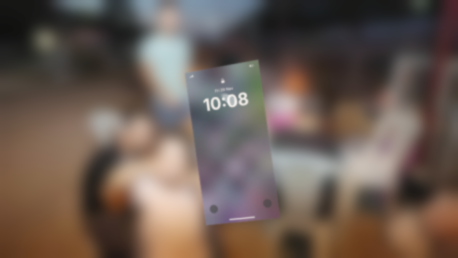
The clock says {"hour": 10, "minute": 8}
